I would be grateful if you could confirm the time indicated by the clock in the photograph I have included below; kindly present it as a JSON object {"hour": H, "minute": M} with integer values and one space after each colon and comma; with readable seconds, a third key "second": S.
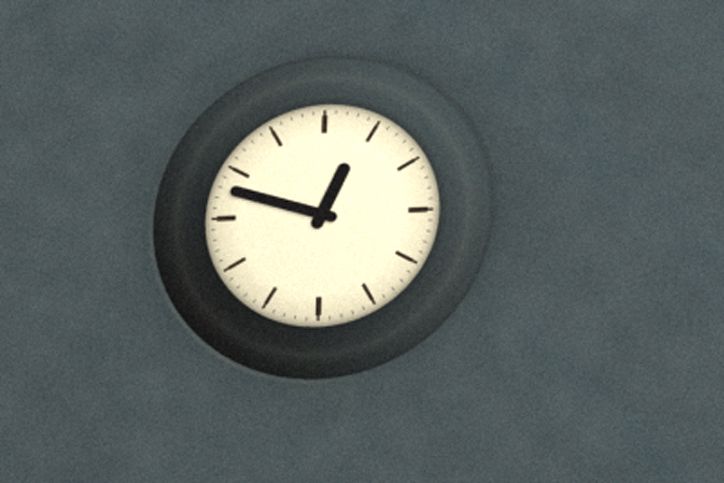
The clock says {"hour": 12, "minute": 48}
